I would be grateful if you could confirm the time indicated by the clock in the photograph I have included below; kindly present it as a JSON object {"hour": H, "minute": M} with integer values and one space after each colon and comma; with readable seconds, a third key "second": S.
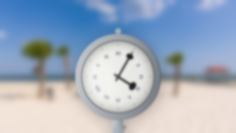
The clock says {"hour": 4, "minute": 5}
